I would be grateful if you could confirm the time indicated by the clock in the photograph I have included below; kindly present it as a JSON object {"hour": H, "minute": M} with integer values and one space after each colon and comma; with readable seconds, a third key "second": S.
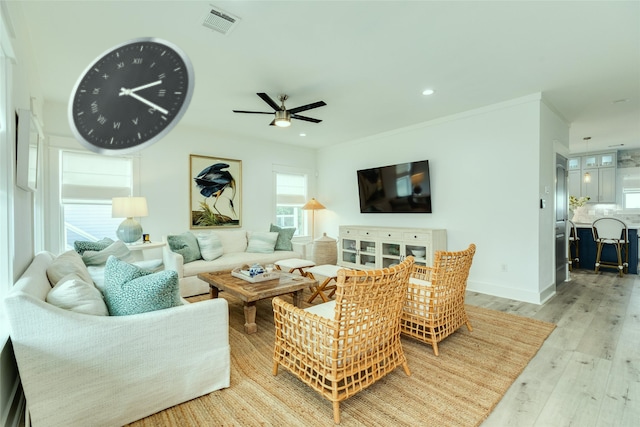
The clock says {"hour": 2, "minute": 19}
